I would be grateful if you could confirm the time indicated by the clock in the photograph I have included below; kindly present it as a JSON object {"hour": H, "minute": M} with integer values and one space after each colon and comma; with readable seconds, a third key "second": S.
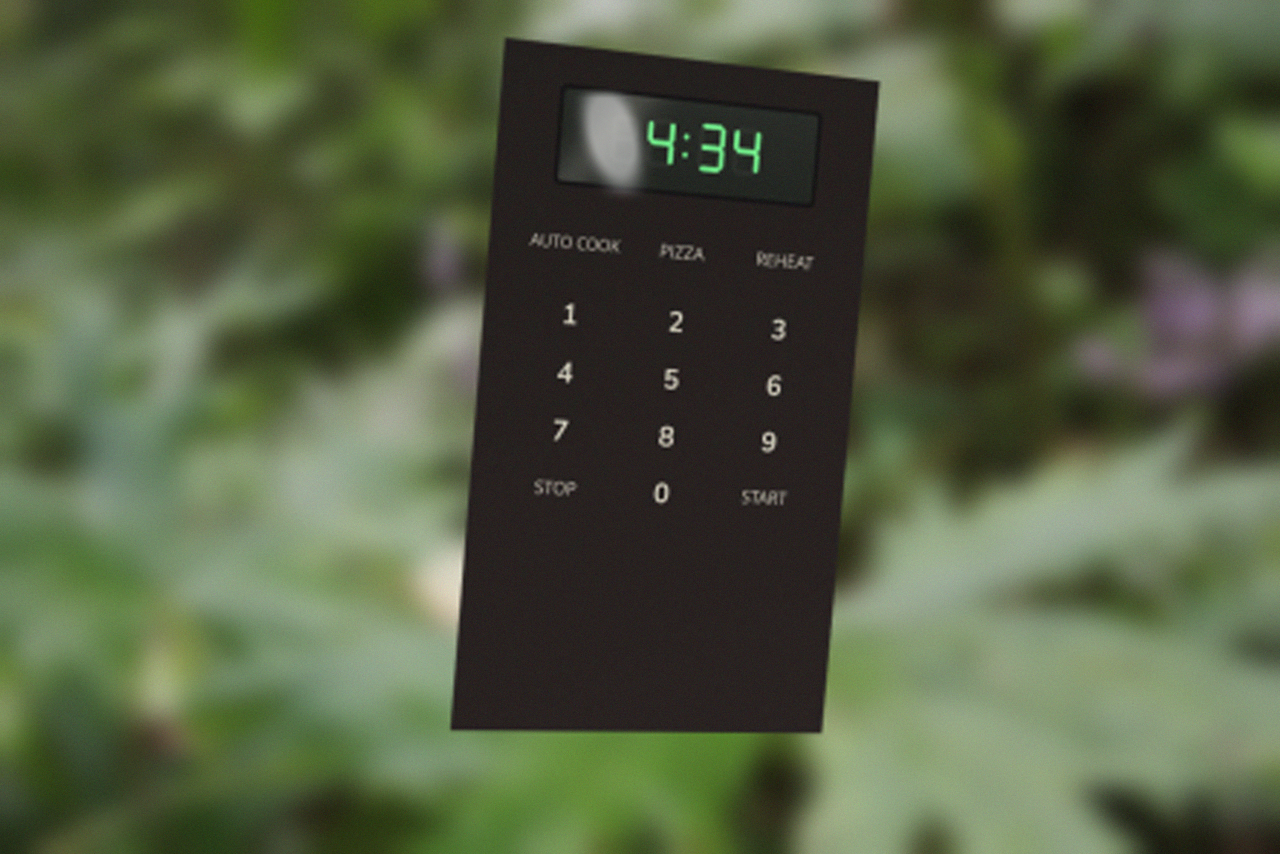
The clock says {"hour": 4, "minute": 34}
